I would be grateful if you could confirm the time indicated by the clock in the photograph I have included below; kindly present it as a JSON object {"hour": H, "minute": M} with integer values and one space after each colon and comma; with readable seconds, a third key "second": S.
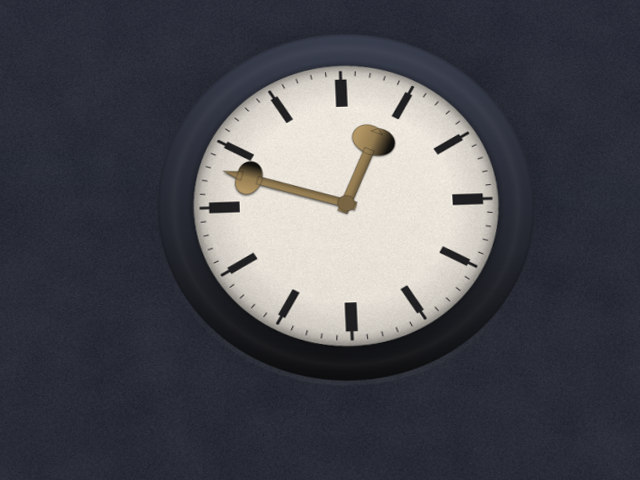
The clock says {"hour": 12, "minute": 48}
